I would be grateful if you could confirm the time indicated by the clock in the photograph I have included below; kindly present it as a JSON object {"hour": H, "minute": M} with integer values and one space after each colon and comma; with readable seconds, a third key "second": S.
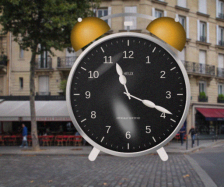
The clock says {"hour": 11, "minute": 19}
